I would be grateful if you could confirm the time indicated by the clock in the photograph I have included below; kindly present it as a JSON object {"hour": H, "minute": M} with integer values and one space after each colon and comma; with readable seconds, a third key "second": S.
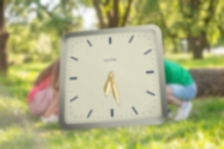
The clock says {"hour": 6, "minute": 28}
